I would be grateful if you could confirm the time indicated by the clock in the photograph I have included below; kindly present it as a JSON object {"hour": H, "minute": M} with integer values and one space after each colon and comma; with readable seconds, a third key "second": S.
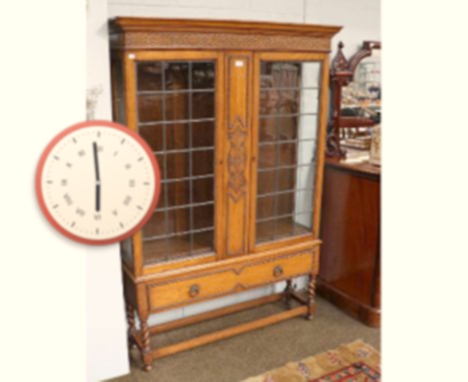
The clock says {"hour": 5, "minute": 59}
